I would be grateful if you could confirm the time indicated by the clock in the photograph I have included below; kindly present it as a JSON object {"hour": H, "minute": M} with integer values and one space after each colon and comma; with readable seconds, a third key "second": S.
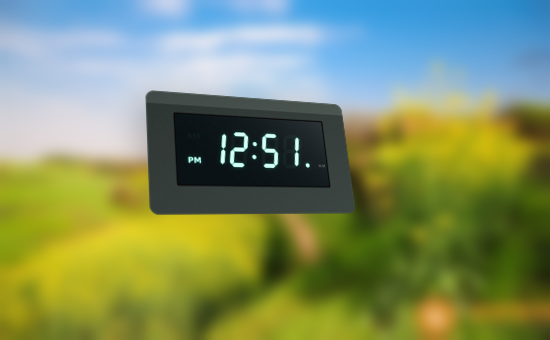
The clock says {"hour": 12, "minute": 51}
